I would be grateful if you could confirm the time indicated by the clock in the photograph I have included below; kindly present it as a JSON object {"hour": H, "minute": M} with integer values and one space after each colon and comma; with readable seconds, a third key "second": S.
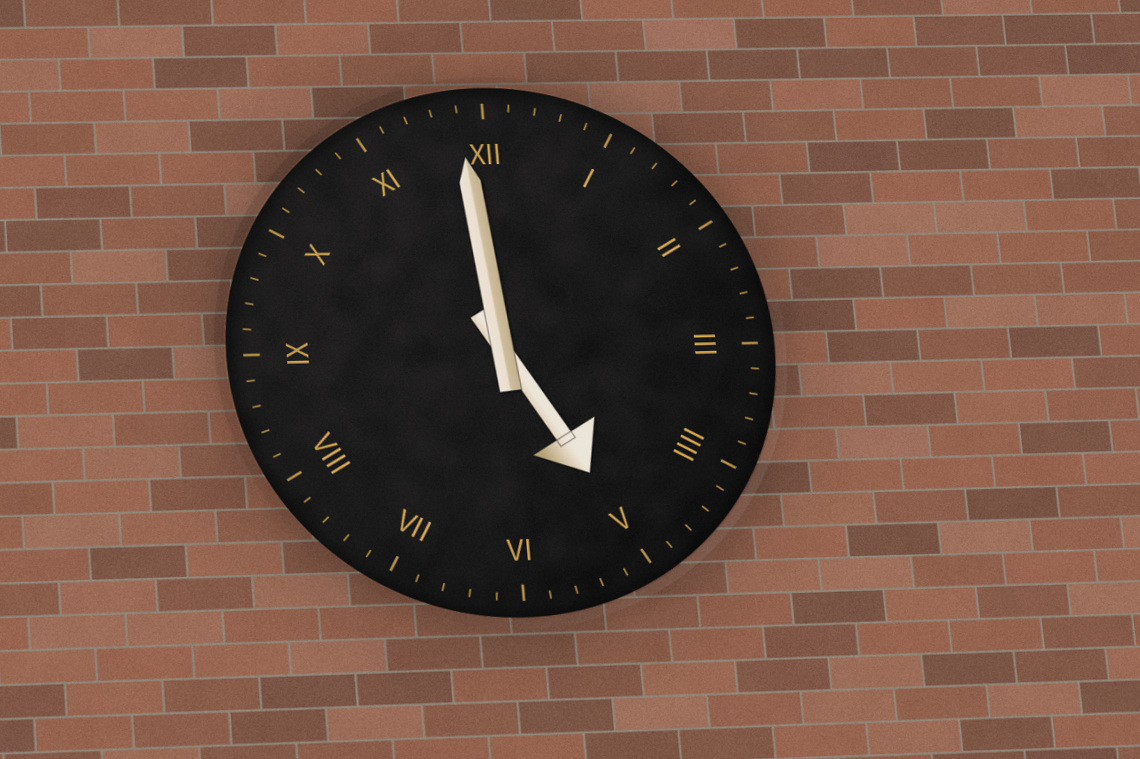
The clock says {"hour": 4, "minute": 59}
